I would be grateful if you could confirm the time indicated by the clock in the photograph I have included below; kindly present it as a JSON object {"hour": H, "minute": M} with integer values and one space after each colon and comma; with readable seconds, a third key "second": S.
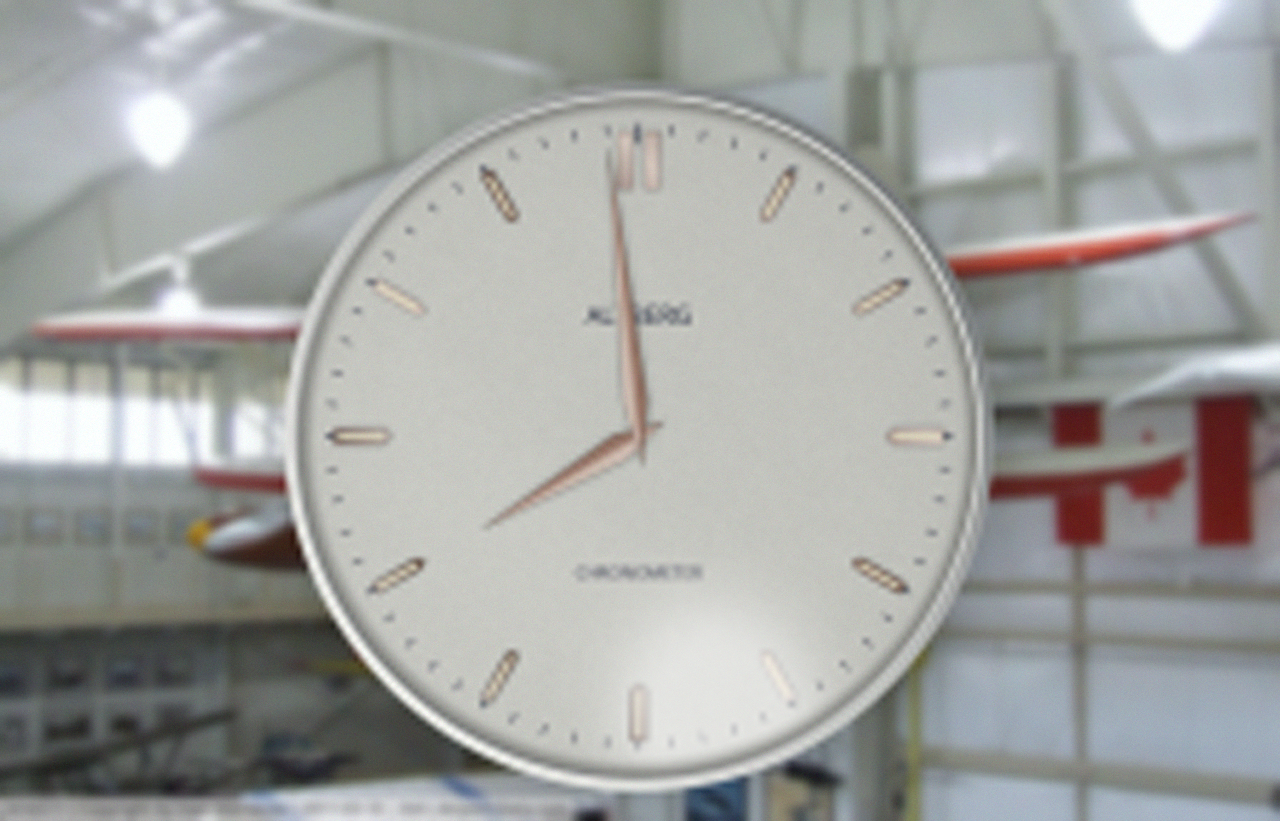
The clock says {"hour": 7, "minute": 59}
